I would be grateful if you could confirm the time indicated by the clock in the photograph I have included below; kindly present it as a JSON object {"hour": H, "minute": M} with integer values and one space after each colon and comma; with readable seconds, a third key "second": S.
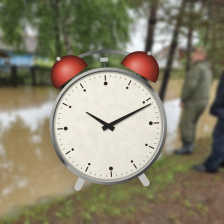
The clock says {"hour": 10, "minute": 11}
